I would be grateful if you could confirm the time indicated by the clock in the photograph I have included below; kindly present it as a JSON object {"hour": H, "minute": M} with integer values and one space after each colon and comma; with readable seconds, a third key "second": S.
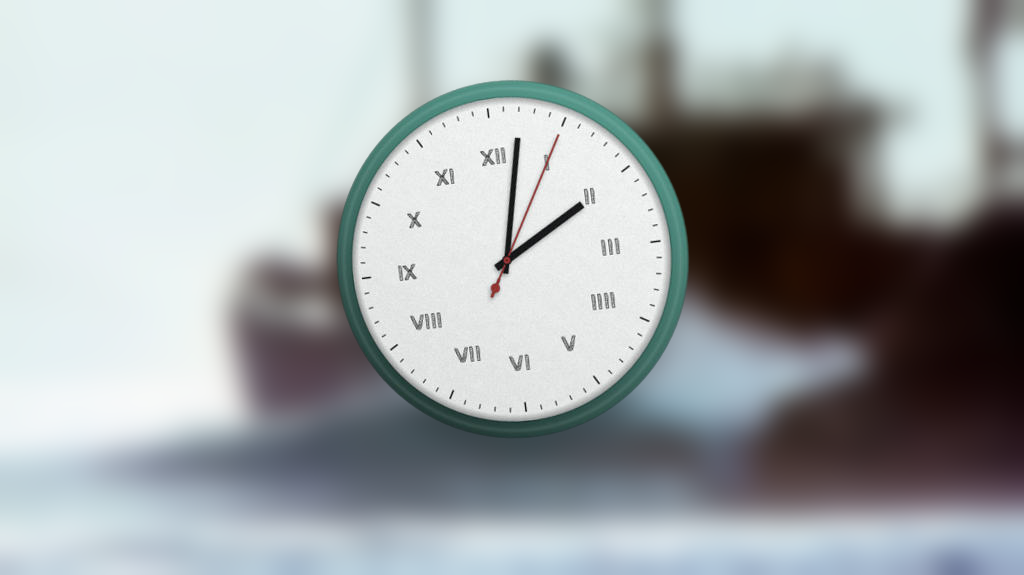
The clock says {"hour": 2, "minute": 2, "second": 5}
